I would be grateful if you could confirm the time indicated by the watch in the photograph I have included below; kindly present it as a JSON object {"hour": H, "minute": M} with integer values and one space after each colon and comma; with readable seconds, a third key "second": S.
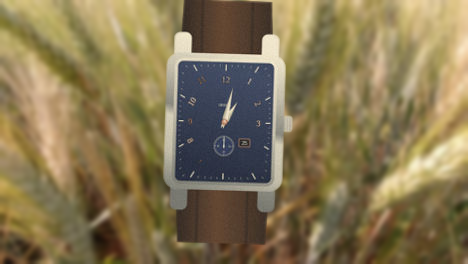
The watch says {"hour": 1, "minute": 2}
